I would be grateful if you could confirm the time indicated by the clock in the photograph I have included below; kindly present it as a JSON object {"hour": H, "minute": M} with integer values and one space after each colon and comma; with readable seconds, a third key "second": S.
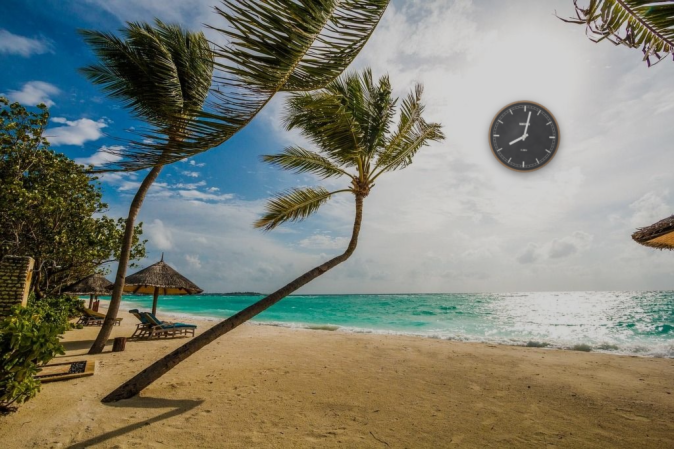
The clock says {"hour": 8, "minute": 2}
